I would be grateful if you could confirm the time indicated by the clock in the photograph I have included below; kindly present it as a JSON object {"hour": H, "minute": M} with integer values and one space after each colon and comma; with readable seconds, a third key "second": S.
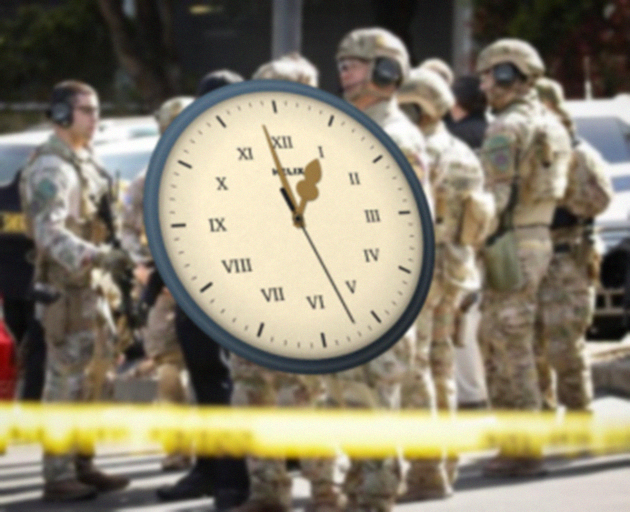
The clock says {"hour": 12, "minute": 58, "second": 27}
